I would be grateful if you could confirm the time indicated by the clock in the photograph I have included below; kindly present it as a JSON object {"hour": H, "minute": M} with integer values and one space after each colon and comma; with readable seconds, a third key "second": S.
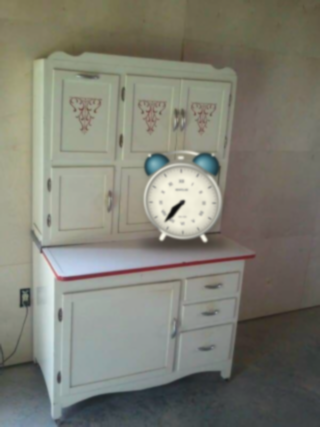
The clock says {"hour": 7, "minute": 37}
